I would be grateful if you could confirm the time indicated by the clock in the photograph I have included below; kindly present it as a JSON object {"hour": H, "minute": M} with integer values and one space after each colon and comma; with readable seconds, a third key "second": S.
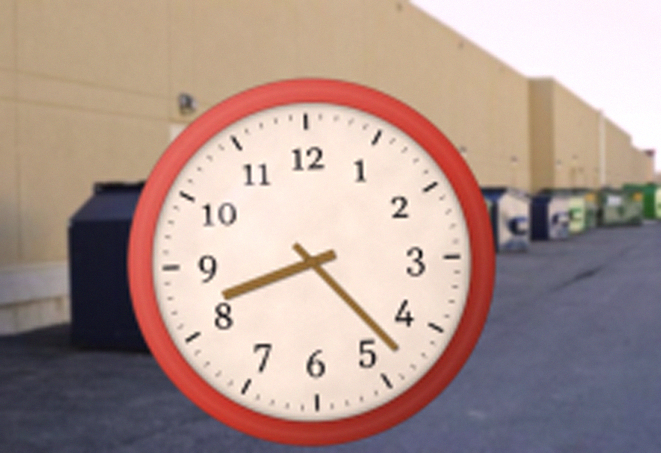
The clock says {"hour": 8, "minute": 23}
